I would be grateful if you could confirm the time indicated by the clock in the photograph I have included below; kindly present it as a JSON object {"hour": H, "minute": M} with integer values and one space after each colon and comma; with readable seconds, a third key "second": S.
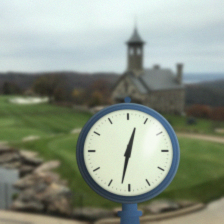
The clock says {"hour": 12, "minute": 32}
